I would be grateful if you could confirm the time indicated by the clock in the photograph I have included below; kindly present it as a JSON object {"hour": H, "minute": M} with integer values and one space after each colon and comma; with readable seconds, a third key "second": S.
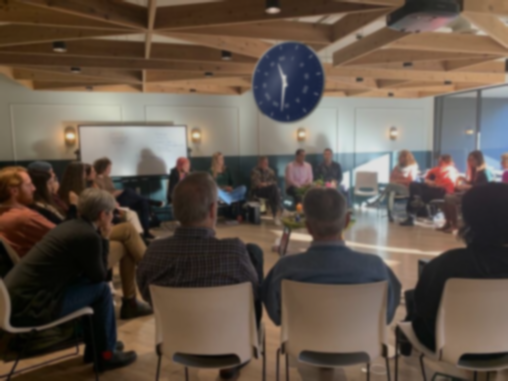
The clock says {"hour": 11, "minute": 32}
